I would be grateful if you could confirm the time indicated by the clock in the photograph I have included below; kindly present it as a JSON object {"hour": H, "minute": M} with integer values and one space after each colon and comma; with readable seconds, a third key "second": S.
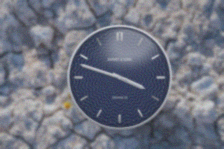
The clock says {"hour": 3, "minute": 48}
